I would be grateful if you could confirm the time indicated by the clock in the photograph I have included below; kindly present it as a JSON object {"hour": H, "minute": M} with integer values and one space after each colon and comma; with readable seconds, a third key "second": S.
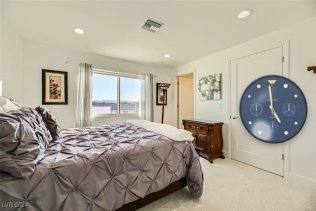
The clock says {"hour": 4, "minute": 59}
